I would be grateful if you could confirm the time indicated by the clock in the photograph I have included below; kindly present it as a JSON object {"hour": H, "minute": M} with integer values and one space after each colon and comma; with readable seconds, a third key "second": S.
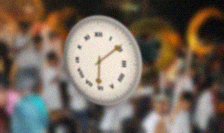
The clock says {"hour": 6, "minute": 9}
